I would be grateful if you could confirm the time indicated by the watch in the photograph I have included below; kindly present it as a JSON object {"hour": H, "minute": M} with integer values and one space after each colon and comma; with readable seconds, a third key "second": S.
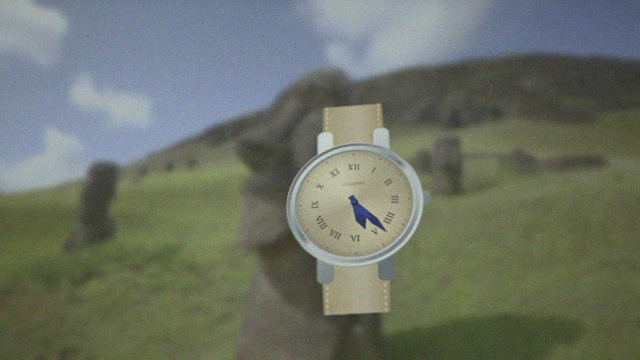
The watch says {"hour": 5, "minute": 23}
